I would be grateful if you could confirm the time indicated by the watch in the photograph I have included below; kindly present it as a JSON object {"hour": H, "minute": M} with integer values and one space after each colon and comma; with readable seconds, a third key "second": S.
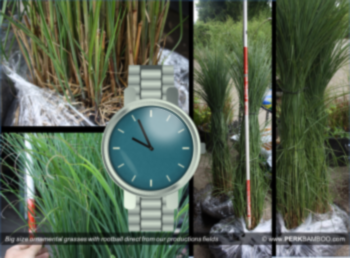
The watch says {"hour": 9, "minute": 56}
